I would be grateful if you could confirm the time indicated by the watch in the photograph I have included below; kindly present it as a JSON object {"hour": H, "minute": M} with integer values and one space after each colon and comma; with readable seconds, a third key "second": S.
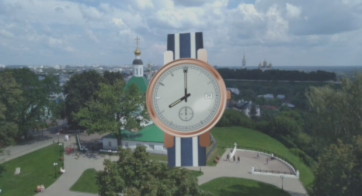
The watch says {"hour": 8, "minute": 0}
